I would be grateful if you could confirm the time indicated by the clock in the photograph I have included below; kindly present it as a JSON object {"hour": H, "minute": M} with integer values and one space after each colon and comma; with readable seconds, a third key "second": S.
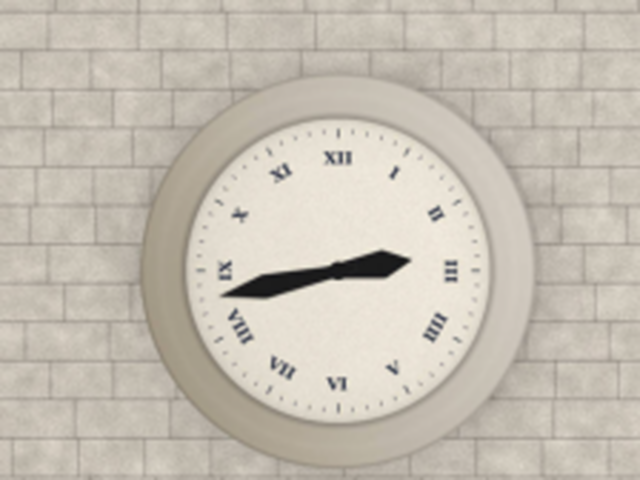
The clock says {"hour": 2, "minute": 43}
